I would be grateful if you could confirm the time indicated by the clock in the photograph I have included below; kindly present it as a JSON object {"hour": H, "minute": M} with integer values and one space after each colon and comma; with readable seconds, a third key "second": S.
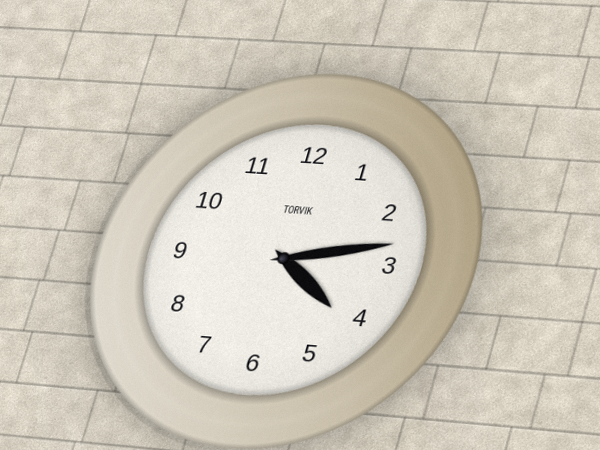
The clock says {"hour": 4, "minute": 13}
